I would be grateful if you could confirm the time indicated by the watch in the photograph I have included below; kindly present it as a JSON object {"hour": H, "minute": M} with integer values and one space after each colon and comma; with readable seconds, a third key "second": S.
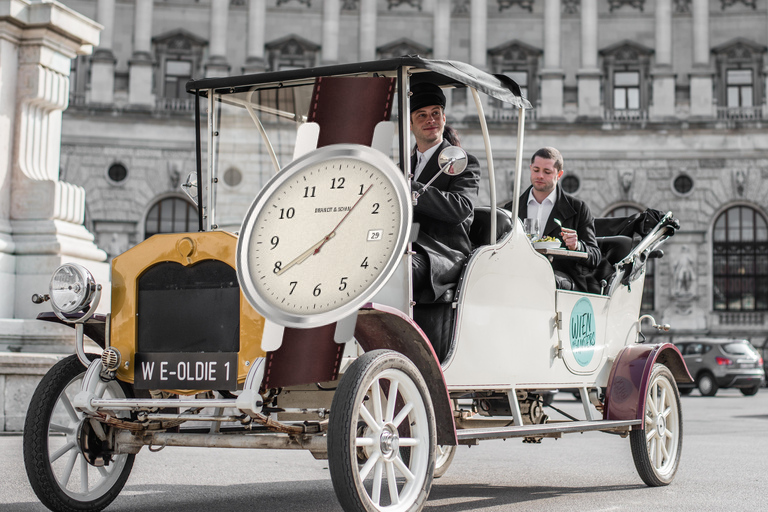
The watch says {"hour": 7, "minute": 39, "second": 6}
